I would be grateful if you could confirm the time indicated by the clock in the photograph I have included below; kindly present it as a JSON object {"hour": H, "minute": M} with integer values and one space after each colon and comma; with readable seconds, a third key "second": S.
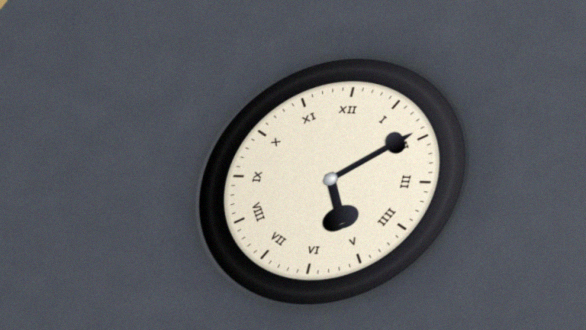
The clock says {"hour": 5, "minute": 9}
